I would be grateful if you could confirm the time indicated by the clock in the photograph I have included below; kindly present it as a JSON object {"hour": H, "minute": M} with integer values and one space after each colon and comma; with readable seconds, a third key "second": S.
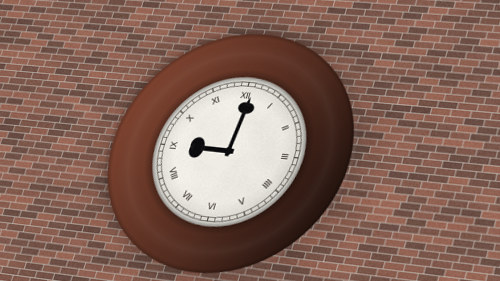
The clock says {"hour": 9, "minute": 1}
